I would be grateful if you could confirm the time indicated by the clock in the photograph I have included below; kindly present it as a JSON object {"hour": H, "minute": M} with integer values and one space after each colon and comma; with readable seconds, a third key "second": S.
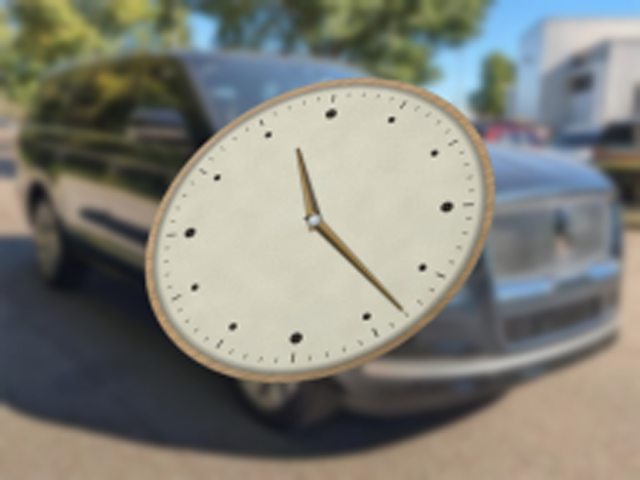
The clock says {"hour": 11, "minute": 23}
